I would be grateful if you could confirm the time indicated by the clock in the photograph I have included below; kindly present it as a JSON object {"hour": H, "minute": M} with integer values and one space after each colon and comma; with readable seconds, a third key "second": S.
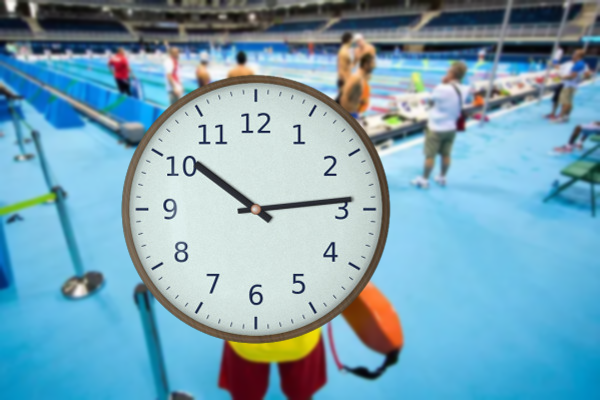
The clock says {"hour": 10, "minute": 14}
